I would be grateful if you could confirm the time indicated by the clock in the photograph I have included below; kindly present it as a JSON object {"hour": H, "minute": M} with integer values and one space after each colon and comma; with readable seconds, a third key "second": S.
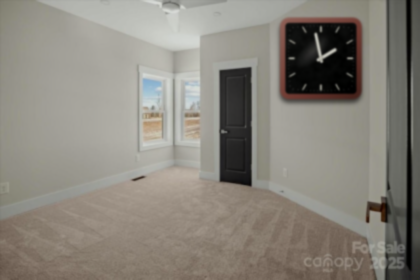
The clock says {"hour": 1, "minute": 58}
